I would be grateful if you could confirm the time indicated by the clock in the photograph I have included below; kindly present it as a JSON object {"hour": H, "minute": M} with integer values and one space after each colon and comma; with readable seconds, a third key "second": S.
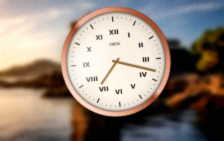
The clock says {"hour": 7, "minute": 18}
